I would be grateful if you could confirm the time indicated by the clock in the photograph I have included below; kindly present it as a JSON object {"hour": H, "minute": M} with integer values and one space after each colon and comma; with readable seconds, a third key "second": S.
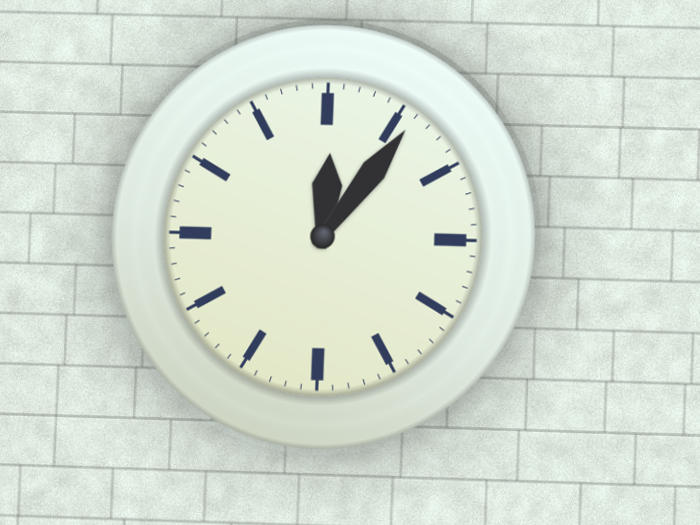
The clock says {"hour": 12, "minute": 6}
